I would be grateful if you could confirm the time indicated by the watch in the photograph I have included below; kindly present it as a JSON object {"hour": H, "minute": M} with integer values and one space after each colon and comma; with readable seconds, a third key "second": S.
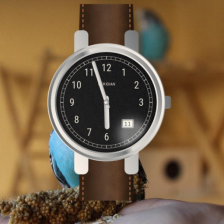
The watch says {"hour": 5, "minute": 57}
